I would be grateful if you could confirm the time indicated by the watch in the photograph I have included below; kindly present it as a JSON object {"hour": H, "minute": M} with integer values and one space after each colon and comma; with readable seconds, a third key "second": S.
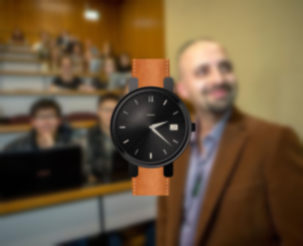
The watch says {"hour": 2, "minute": 22}
